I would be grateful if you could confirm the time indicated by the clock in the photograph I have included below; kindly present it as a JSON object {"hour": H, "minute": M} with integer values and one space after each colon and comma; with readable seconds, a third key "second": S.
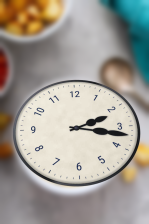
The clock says {"hour": 2, "minute": 17}
